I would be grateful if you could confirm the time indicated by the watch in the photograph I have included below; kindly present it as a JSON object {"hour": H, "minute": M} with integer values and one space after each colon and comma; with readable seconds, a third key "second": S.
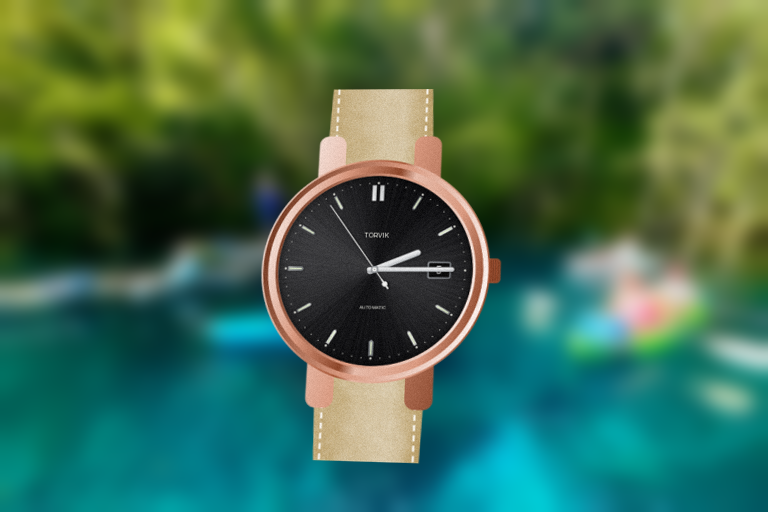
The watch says {"hour": 2, "minute": 14, "second": 54}
